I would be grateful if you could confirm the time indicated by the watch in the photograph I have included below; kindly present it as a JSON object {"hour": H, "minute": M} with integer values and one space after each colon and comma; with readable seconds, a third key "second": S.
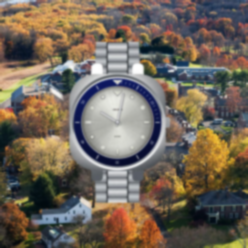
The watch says {"hour": 10, "minute": 2}
